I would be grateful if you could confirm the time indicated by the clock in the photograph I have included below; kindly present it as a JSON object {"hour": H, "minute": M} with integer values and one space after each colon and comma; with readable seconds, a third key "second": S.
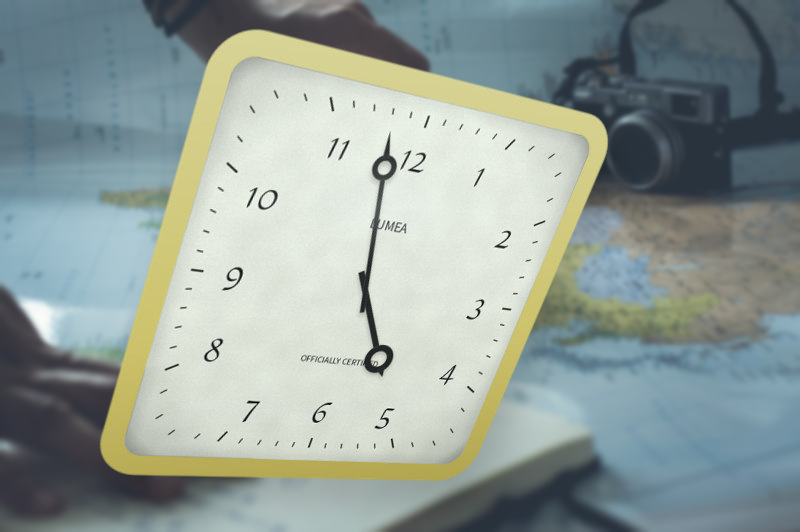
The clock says {"hour": 4, "minute": 58}
